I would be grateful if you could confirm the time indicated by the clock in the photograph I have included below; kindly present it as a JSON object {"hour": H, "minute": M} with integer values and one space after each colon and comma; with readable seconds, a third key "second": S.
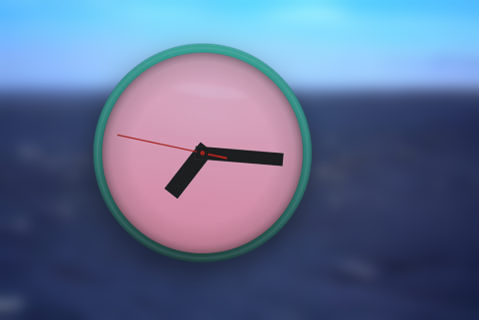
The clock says {"hour": 7, "minute": 15, "second": 47}
